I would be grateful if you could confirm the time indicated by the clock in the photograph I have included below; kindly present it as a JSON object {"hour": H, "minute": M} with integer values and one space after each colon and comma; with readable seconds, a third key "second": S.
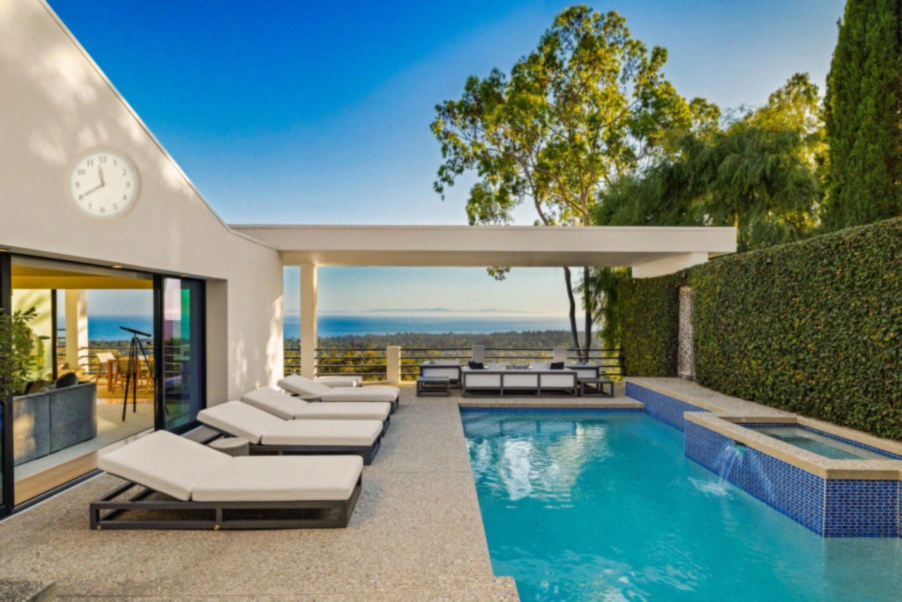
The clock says {"hour": 11, "minute": 40}
